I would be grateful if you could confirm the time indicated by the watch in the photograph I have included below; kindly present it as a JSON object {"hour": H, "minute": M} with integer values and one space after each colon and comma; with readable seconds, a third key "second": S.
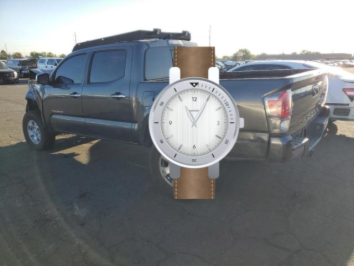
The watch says {"hour": 11, "minute": 5}
